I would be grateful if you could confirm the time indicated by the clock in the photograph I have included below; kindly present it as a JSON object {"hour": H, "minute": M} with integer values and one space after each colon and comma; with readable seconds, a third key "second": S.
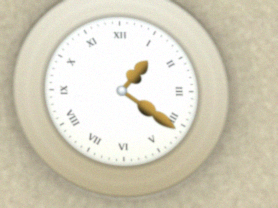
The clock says {"hour": 1, "minute": 21}
